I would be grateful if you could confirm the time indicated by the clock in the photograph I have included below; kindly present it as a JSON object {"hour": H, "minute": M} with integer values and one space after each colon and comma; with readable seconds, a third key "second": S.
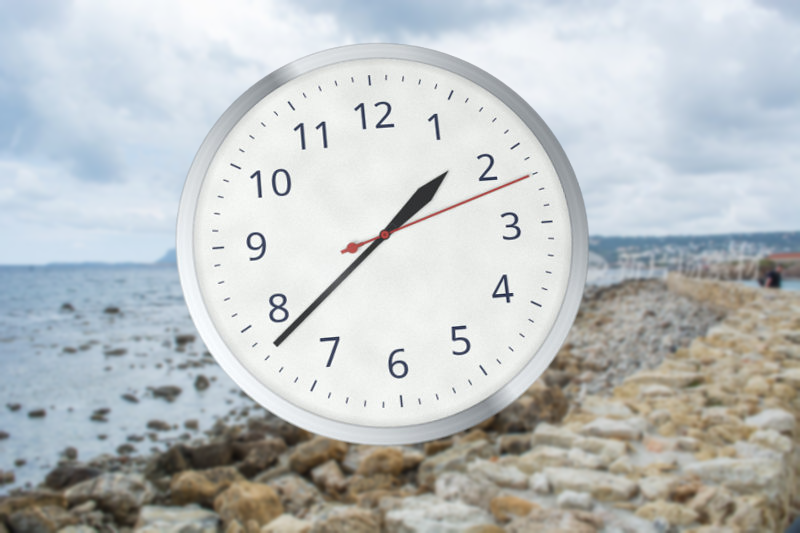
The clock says {"hour": 1, "minute": 38, "second": 12}
